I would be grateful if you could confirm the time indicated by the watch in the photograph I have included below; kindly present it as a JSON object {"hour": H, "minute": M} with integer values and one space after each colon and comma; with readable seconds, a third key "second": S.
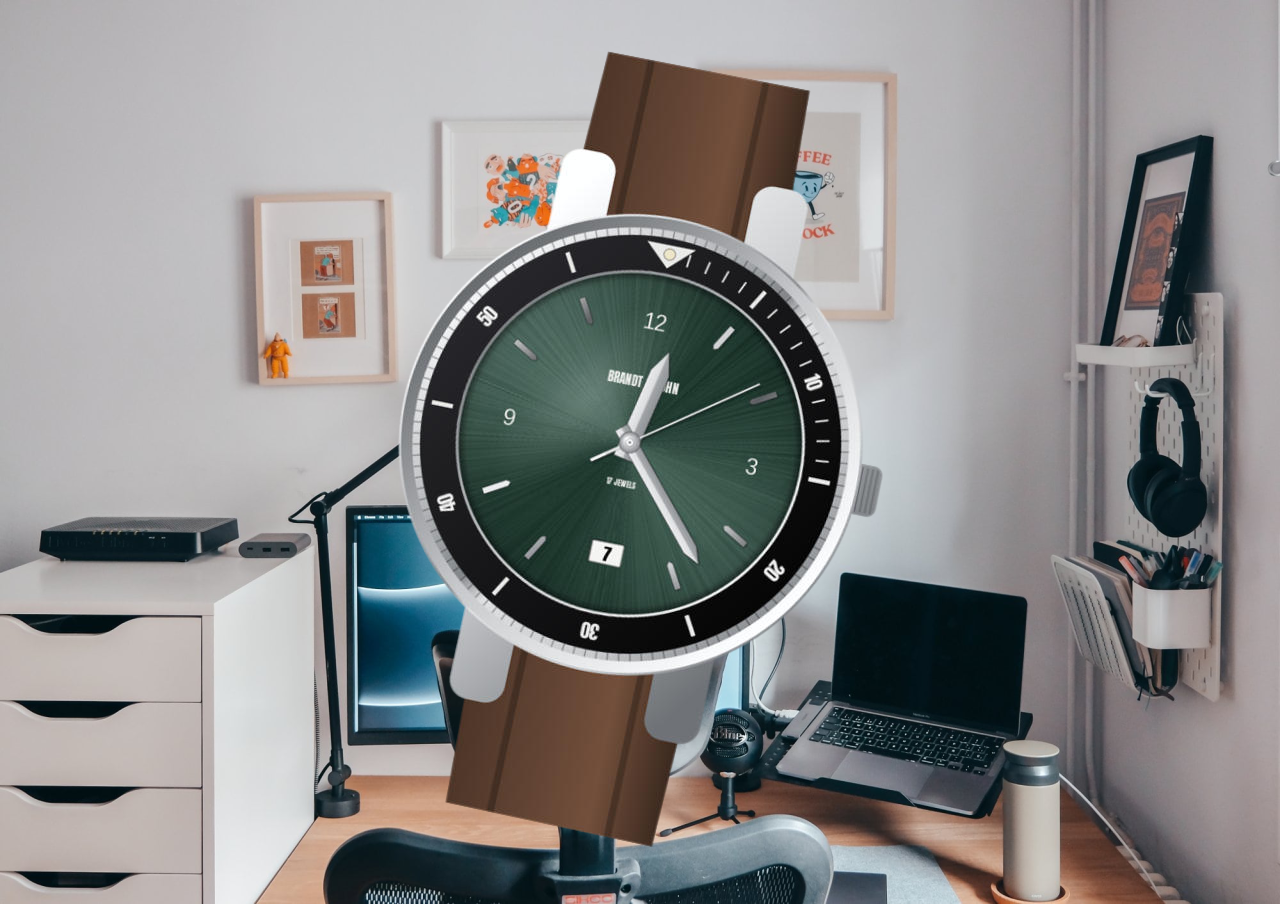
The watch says {"hour": 12, "minute": 23, "second": 9}
